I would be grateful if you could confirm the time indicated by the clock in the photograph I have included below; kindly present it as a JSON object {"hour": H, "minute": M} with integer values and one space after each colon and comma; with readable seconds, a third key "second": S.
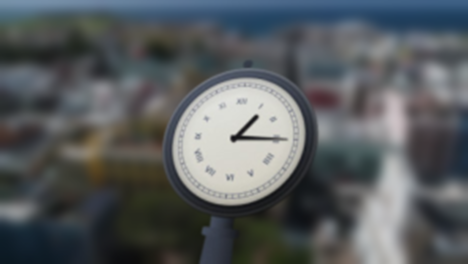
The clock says {"hour": 1, "minute": 15}
